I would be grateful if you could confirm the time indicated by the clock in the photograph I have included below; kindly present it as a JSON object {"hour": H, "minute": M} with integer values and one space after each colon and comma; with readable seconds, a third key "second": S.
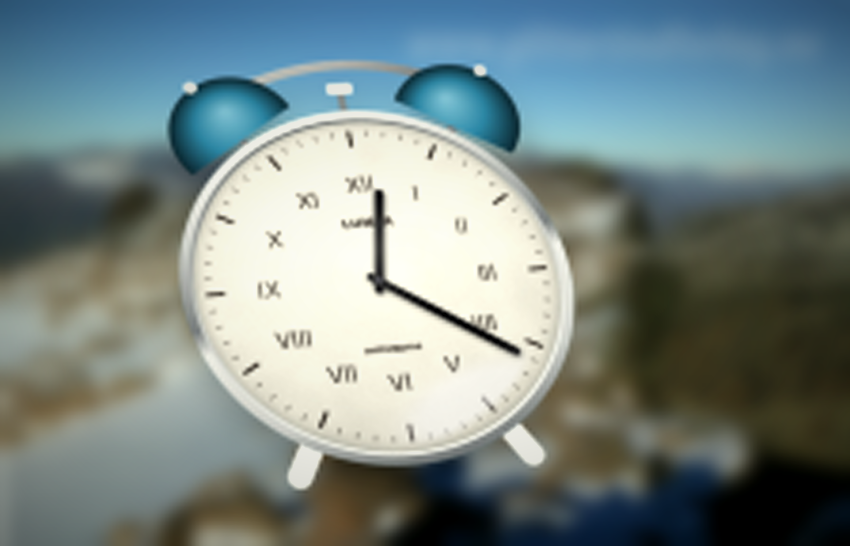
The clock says {"hour": 12, "minute": 21}
